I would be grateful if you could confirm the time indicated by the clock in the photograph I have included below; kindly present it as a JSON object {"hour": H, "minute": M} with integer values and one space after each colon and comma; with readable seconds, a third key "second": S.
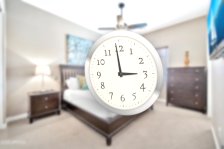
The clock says {"hour": 2, "minute": 59}
